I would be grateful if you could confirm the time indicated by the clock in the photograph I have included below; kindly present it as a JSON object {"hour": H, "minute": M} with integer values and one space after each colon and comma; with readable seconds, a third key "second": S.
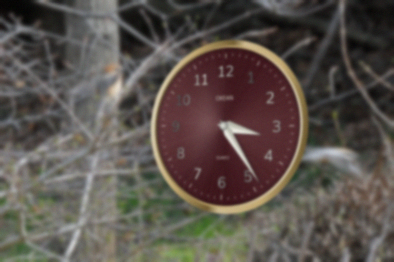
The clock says {"hour": 3, "minute": 24}
